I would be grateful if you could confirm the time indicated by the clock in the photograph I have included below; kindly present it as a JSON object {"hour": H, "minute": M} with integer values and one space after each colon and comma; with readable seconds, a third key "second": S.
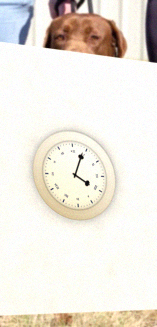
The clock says {"hour": 4, "minute": 4}
